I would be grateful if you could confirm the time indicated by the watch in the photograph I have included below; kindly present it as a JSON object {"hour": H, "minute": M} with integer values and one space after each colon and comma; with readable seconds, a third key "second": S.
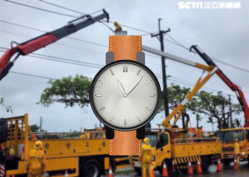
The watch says {"hour": 11, "minute": 7}
